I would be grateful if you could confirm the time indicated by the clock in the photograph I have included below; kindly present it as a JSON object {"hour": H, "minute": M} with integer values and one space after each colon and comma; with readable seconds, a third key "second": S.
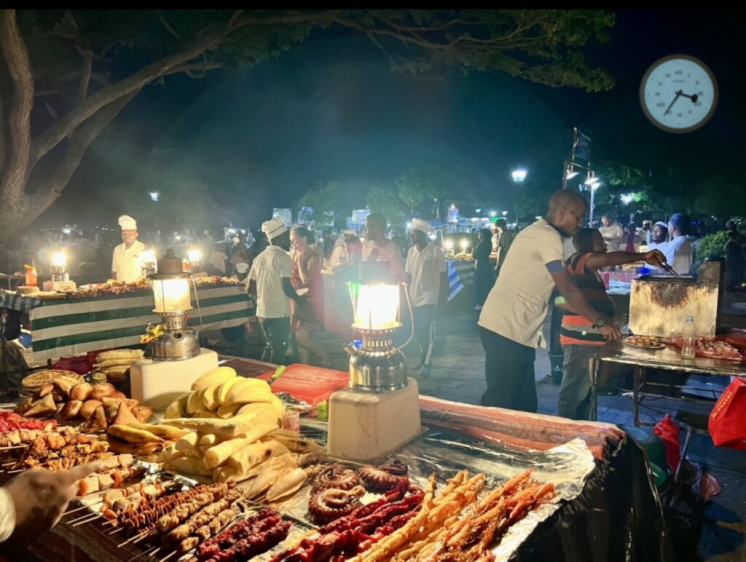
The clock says {"hour": 3, "minute": 36}
